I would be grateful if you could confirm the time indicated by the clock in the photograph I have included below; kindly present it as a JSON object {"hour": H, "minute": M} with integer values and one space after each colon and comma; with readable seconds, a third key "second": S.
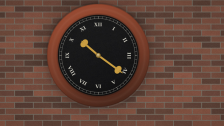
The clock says {"hour": 10, "minute": 21}
